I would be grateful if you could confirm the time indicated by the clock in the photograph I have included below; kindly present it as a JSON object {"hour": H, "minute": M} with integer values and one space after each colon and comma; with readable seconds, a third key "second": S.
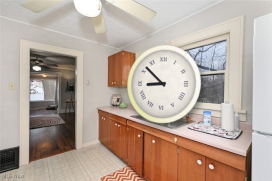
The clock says {"hour": 8, "minute": 52}
